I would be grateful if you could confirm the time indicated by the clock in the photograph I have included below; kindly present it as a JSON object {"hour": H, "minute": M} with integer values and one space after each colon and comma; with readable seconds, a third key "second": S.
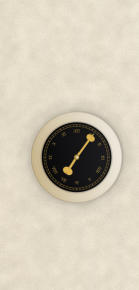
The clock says {"hour": 7, "minute": 6}
